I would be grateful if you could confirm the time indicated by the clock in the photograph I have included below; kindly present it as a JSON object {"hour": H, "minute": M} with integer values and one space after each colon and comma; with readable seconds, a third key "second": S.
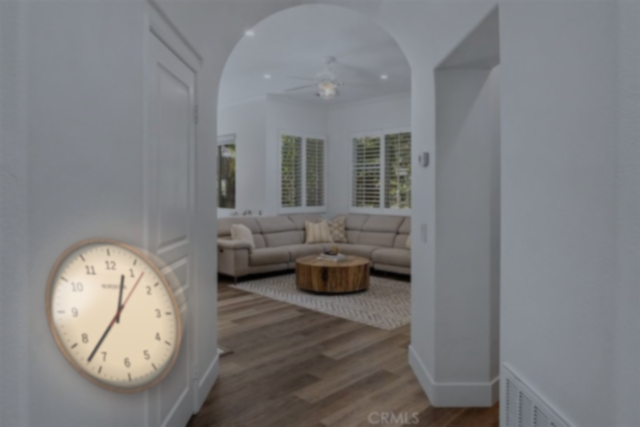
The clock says {"hour": 12, "minute": 37, "second": 7}
